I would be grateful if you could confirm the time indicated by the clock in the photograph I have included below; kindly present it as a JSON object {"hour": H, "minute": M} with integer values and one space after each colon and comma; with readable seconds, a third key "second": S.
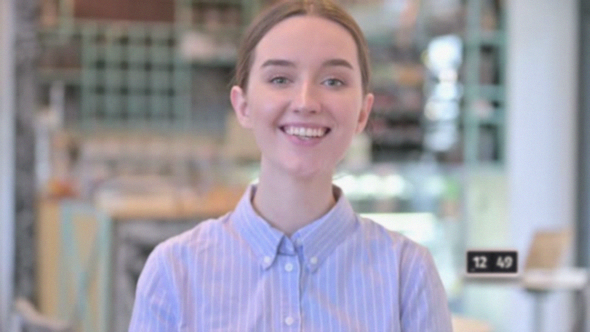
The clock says {"hour": 12, "minute": 49}
